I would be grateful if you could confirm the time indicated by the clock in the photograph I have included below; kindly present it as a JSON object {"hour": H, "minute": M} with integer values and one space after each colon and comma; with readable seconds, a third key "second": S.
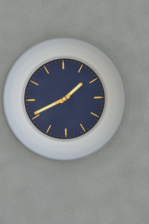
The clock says {"hour": 1, "minute": 41}
